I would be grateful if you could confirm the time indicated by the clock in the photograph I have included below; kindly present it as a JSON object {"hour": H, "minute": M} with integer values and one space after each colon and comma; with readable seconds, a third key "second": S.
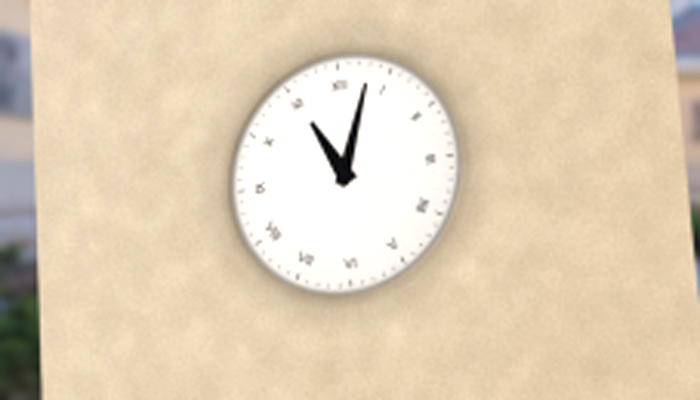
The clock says {"hour": 11, "minute": 3}
